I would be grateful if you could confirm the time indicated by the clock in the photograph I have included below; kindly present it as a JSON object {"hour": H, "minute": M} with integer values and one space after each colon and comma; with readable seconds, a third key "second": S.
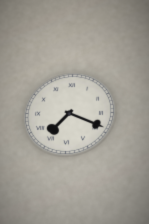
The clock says {"hour": 7, "minute": 19}
